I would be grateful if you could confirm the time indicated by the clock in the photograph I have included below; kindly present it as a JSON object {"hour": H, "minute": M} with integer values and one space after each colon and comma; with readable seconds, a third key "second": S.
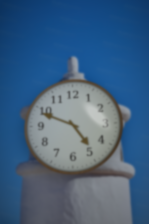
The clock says {"hour": 4, "minute": 49}
